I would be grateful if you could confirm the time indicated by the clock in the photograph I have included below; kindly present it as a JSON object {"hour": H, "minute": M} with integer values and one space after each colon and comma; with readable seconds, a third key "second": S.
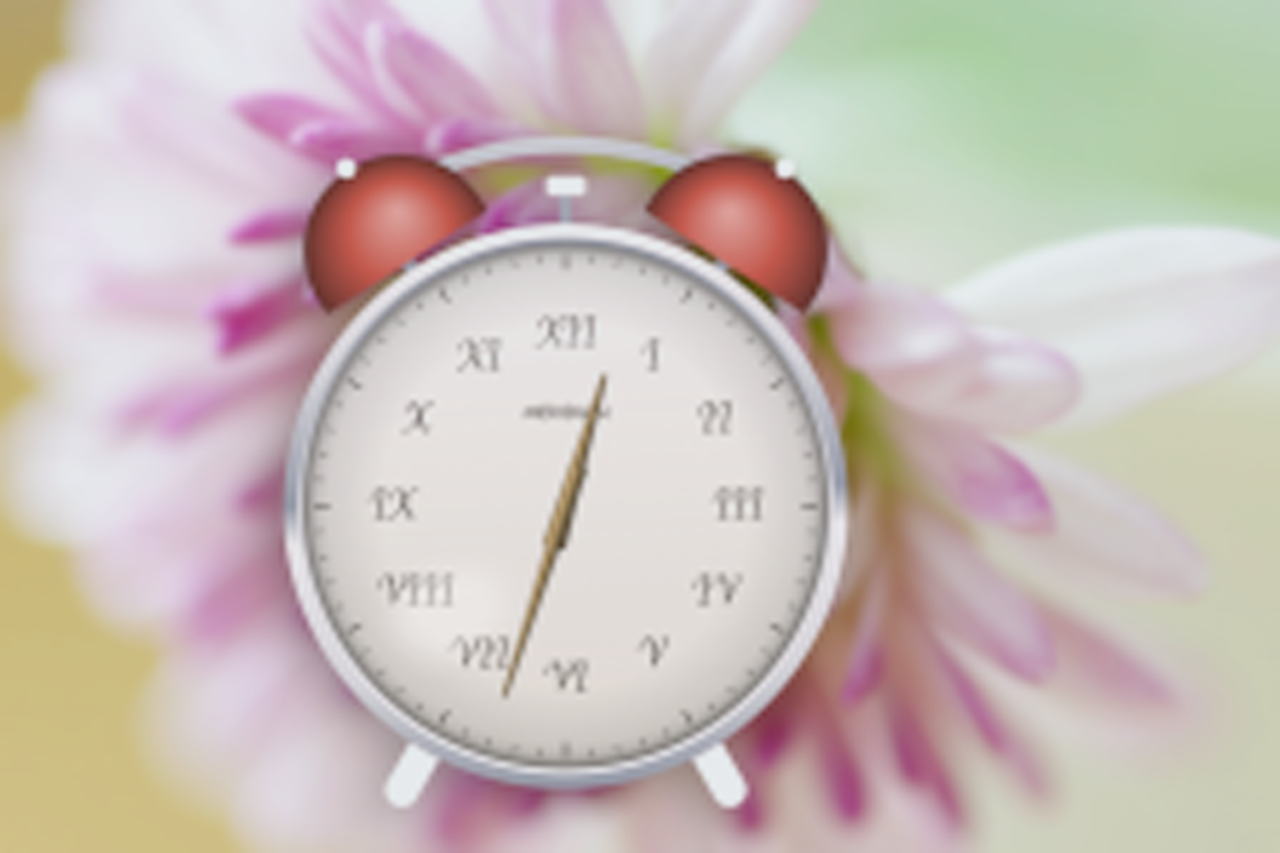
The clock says {"hour": 12, "minute": 33}
